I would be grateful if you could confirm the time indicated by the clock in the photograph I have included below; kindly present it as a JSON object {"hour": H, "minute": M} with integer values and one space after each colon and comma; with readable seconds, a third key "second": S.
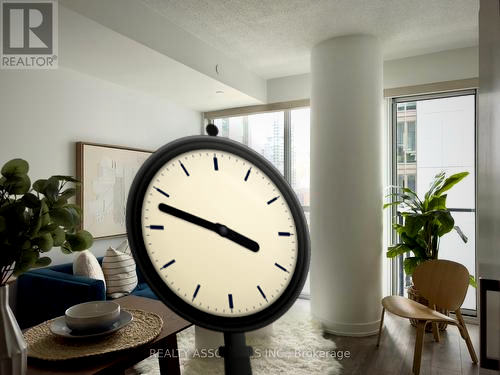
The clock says {"hour": 3, "minute": 48}
